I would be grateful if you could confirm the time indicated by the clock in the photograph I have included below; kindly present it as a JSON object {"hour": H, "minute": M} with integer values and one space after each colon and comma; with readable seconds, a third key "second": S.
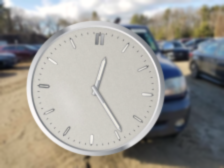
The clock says {"hour": 12, "minute": 24}
